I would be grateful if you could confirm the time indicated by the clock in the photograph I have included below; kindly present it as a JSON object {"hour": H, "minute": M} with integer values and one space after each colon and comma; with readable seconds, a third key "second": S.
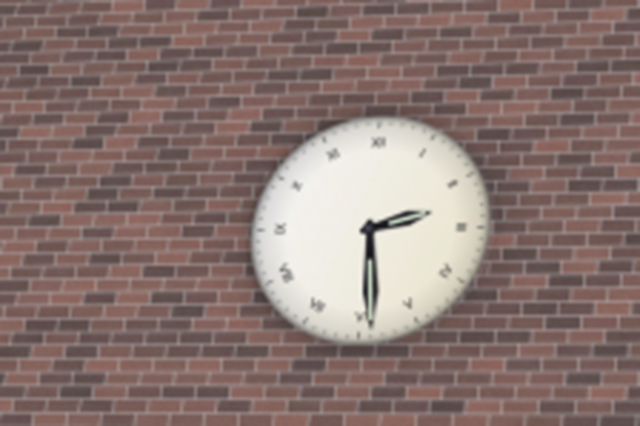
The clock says {"hour": 2, "minute": 29}
